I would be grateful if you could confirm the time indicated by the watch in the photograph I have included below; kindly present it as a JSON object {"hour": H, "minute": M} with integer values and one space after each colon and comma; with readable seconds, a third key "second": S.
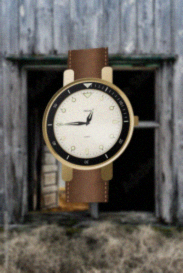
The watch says {"hour": 12, "minute": 45}
